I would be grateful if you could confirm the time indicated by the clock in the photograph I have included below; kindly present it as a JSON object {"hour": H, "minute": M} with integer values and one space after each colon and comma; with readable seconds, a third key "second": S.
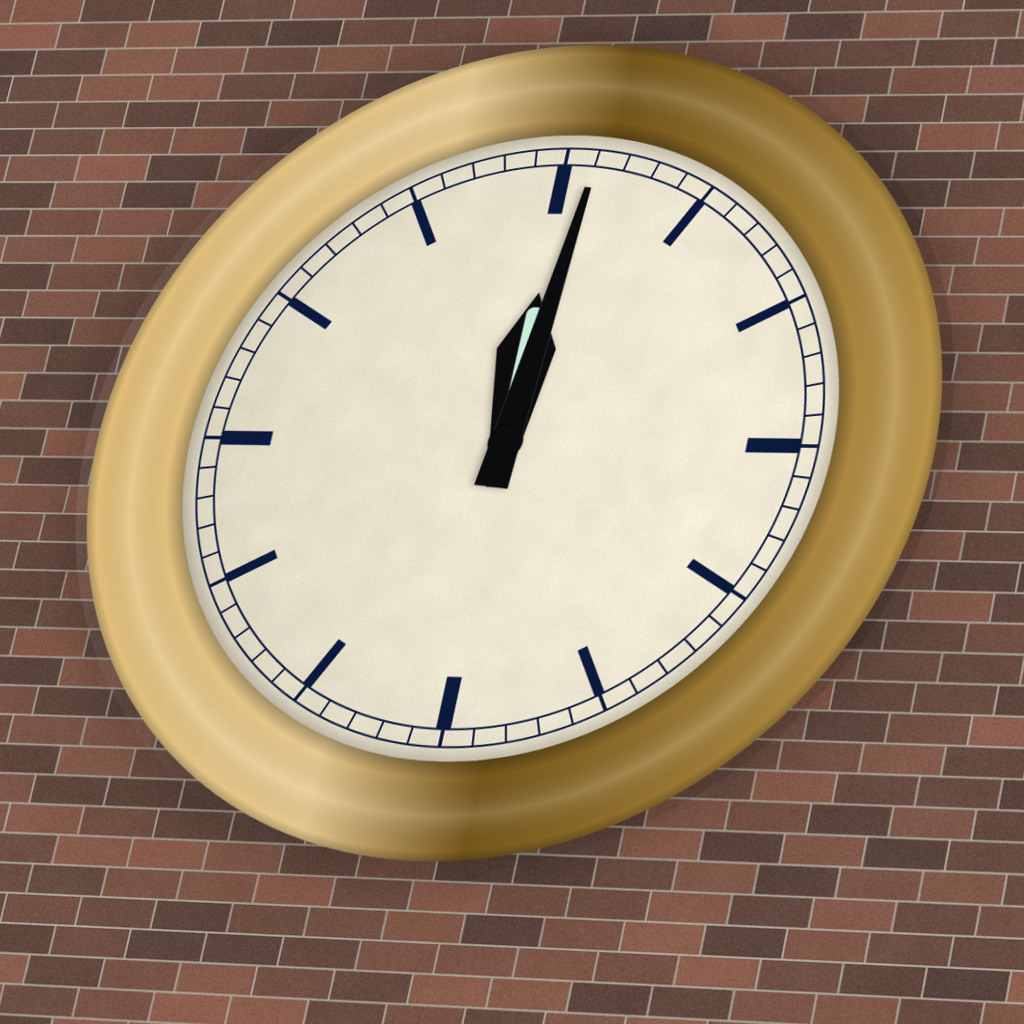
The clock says {"hour": 12, "minute": 1}
